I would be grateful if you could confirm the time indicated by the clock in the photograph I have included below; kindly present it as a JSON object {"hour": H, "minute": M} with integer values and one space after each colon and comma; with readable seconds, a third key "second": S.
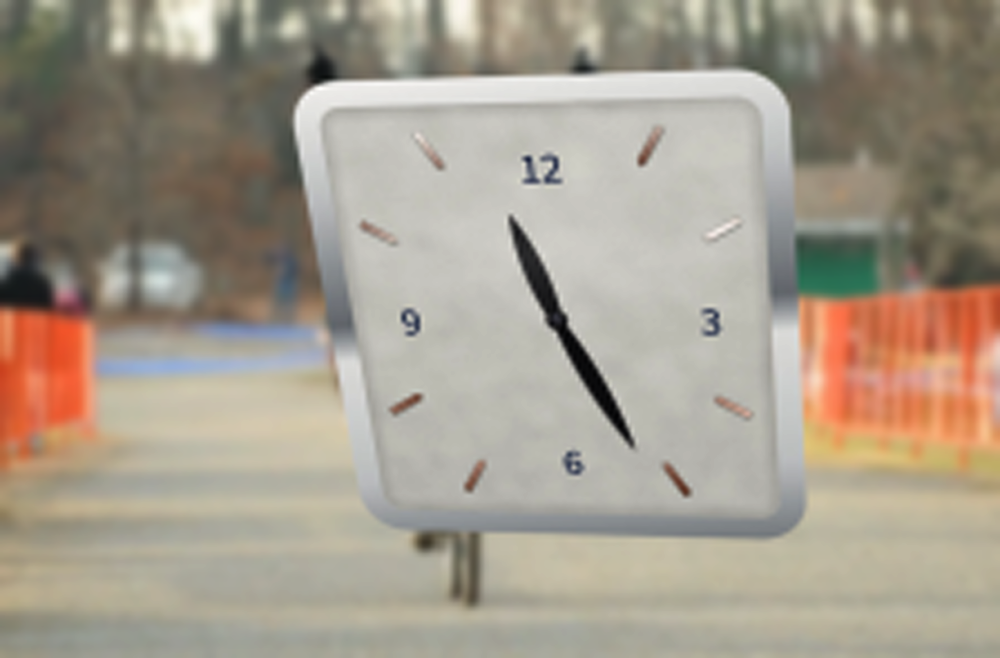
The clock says {"hour": 11, "minute": 26}
